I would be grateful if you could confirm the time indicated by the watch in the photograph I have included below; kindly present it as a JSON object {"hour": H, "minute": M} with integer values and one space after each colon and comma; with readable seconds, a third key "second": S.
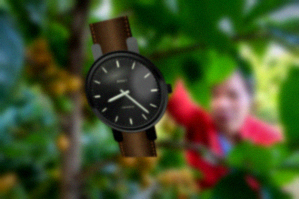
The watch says {"hour": 8, "minute": 23}
